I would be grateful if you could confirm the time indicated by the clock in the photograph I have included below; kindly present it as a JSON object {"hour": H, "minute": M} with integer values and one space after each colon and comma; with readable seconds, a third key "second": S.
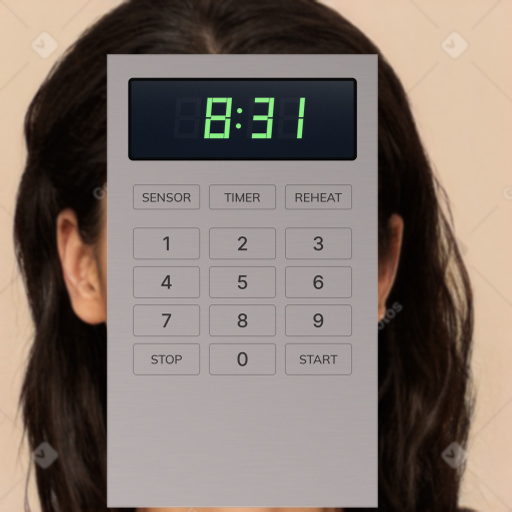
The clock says {"hour": 8, "minute": 31}
